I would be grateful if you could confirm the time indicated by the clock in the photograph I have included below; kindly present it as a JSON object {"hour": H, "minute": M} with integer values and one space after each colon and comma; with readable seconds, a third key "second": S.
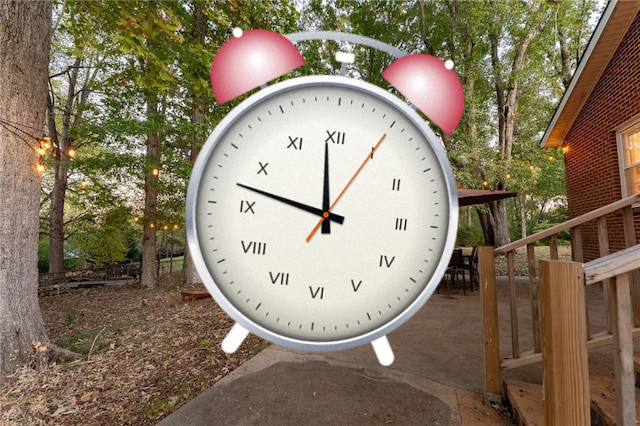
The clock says {"hour": 11, "minute": 47, "second": 5}
